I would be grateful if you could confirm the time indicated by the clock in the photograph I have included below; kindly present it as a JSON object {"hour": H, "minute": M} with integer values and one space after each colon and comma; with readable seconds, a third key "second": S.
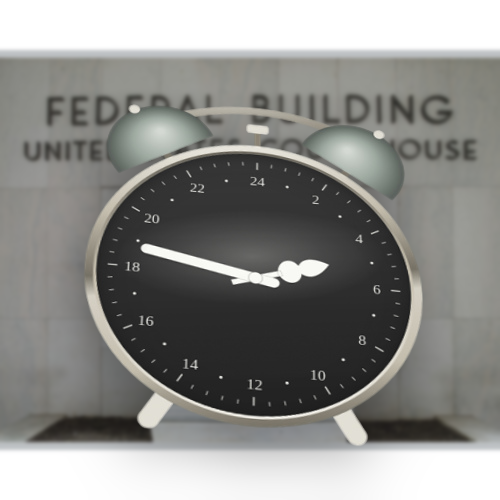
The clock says {"hour": 4, "minute": 47}
